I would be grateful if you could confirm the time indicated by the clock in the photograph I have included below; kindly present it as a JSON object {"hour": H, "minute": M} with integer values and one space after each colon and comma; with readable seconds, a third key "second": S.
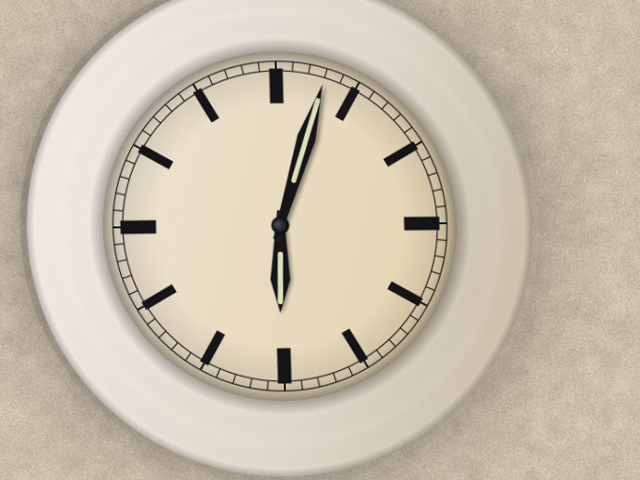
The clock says {"hour": 6, "minute": 3}
